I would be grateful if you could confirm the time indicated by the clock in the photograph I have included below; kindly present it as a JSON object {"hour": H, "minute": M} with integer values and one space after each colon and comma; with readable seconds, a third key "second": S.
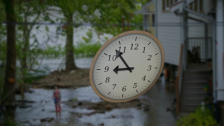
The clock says {"hour": 8, "minute": 53}
